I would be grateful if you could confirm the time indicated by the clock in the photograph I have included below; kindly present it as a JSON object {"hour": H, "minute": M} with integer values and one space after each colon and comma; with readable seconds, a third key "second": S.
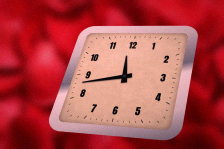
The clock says {"hour": 11, "minute": 43}
